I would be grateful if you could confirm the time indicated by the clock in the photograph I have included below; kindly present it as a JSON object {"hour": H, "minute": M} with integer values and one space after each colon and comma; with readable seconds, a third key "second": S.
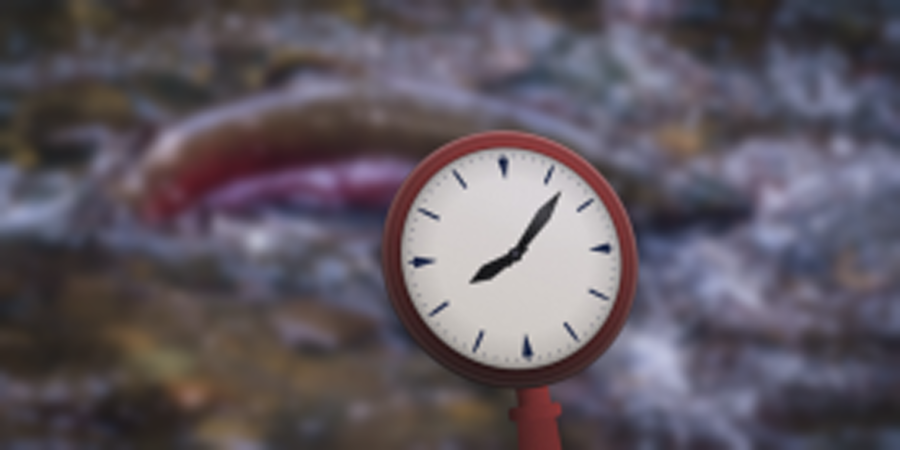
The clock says {"hour": 8, "minute": 7}
